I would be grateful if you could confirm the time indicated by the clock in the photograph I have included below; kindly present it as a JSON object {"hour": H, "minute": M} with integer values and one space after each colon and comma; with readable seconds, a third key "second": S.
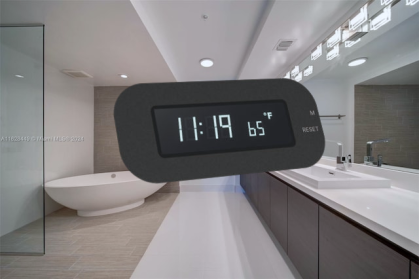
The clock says {"hour": 11, "minute": 19}
